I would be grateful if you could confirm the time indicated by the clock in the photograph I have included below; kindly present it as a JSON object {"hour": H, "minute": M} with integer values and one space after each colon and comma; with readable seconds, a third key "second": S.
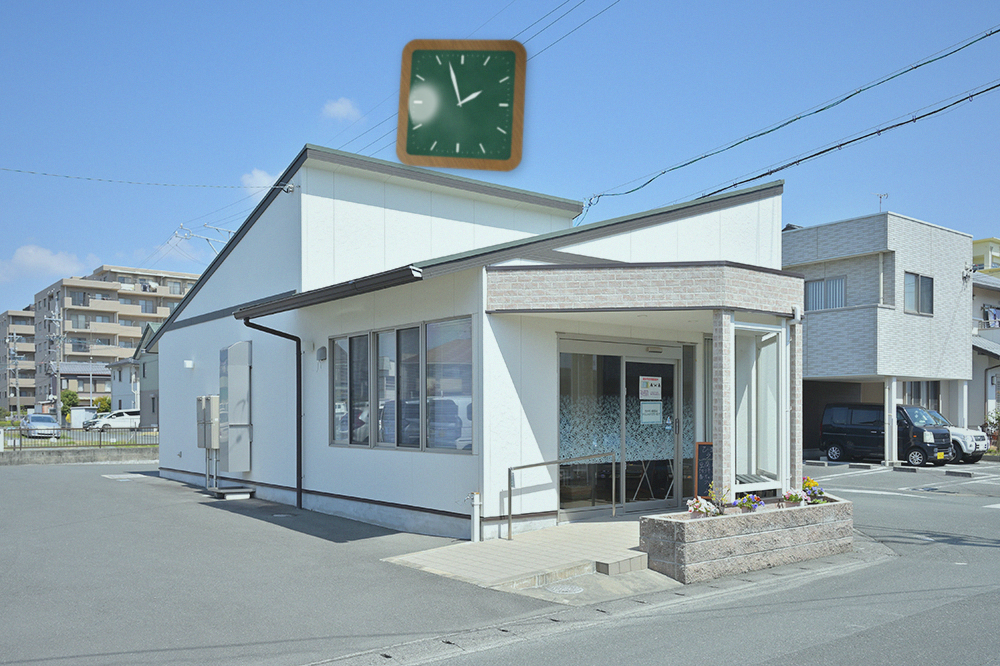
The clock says {"hour": 1, "minute": 57}
